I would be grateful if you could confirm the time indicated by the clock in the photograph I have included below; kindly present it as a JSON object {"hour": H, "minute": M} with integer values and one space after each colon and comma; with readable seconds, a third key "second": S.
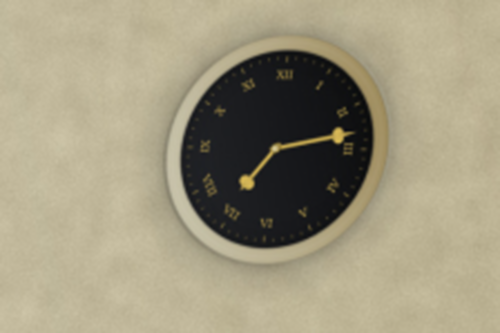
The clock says {"hour": 7, "minute": 13}
